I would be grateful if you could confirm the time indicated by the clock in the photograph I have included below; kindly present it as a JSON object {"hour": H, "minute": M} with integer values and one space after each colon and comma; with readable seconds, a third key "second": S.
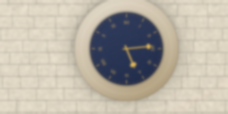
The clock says {"hour": 5, "minute": 14}
